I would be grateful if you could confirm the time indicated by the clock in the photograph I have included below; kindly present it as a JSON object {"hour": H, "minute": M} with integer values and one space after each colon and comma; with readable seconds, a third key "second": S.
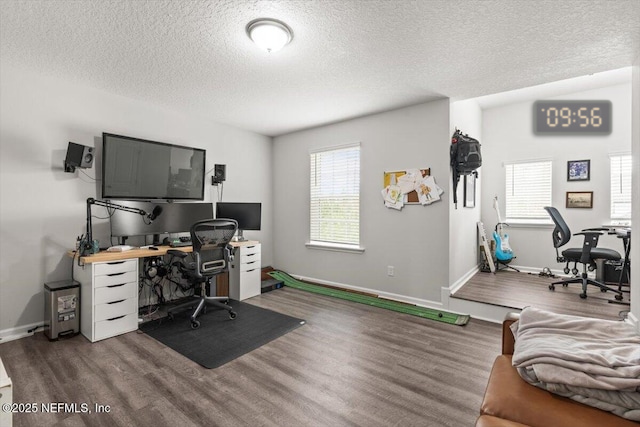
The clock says {"hour": 9, "minute": 56}
